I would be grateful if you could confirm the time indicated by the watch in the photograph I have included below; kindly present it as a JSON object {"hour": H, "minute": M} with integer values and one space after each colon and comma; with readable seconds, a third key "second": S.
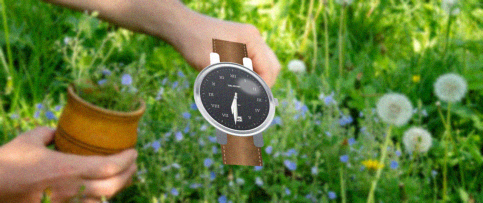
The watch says {"hour": 6, "minute": 31}
